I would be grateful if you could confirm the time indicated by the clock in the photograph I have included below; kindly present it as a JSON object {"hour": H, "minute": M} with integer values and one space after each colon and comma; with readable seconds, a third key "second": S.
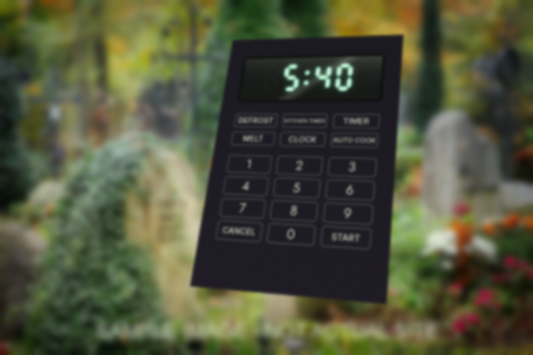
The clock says {"hour": 5, "minute": 40}
